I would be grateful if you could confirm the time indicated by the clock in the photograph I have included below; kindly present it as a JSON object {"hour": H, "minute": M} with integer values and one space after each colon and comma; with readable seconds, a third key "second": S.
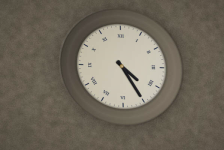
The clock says {"hour": 4, "minute": 25}
